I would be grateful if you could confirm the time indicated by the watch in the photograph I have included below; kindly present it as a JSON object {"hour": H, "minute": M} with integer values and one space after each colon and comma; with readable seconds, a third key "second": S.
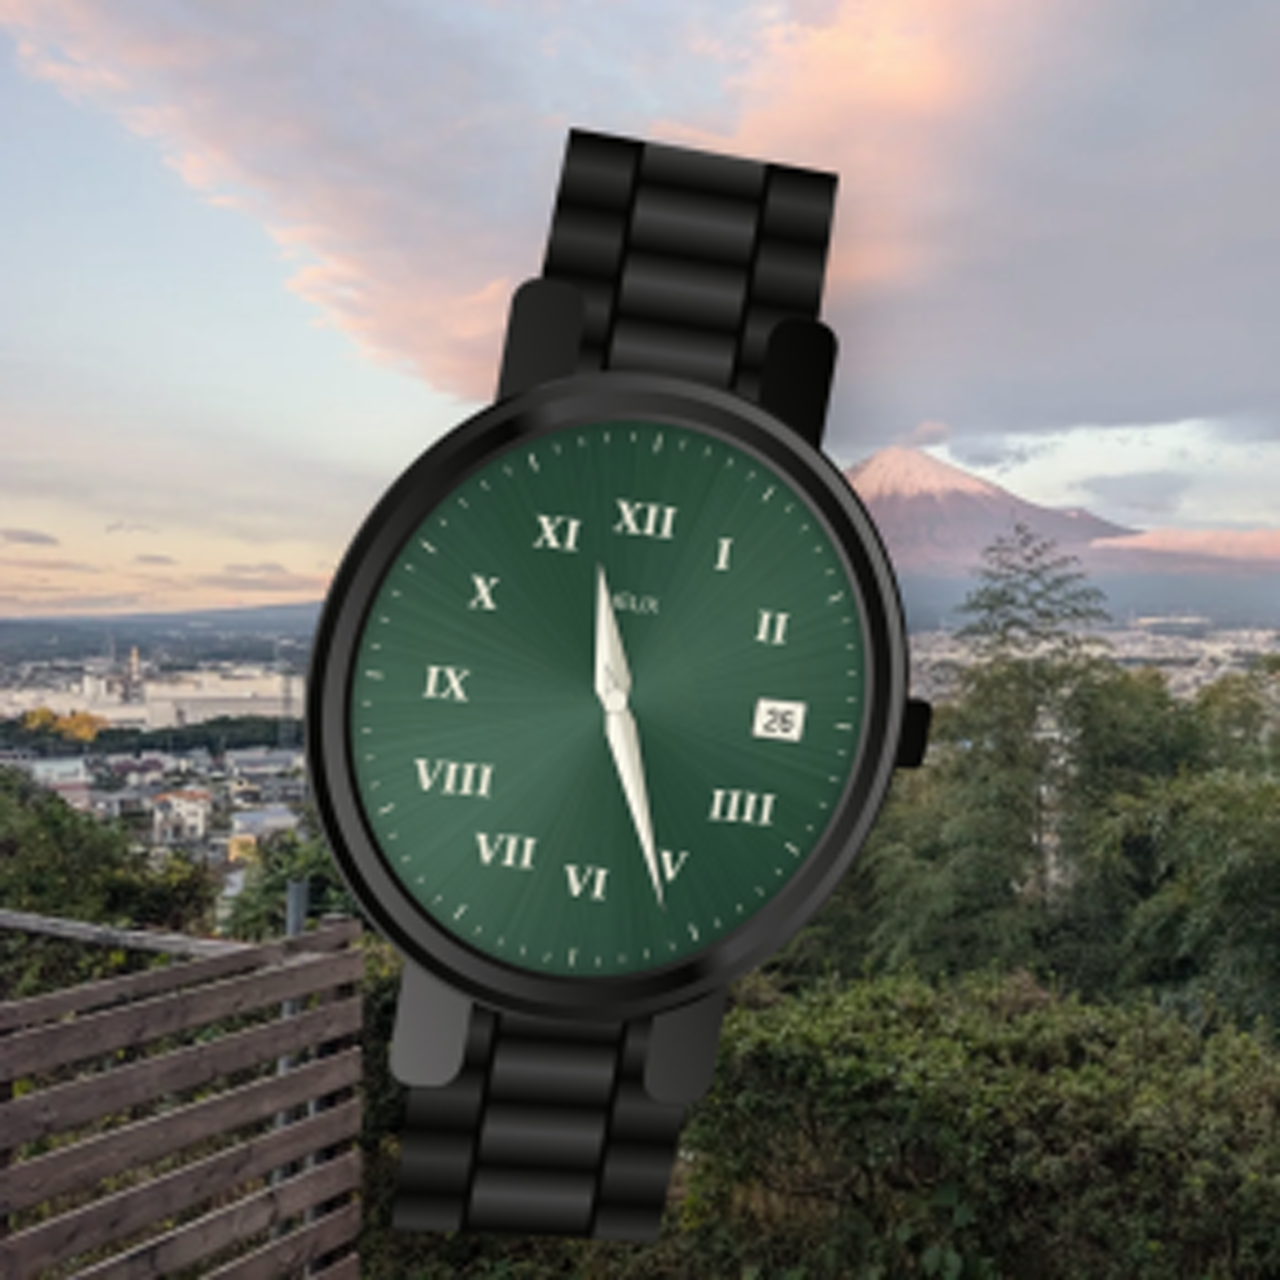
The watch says {"hour": 11, "minute": 26}
